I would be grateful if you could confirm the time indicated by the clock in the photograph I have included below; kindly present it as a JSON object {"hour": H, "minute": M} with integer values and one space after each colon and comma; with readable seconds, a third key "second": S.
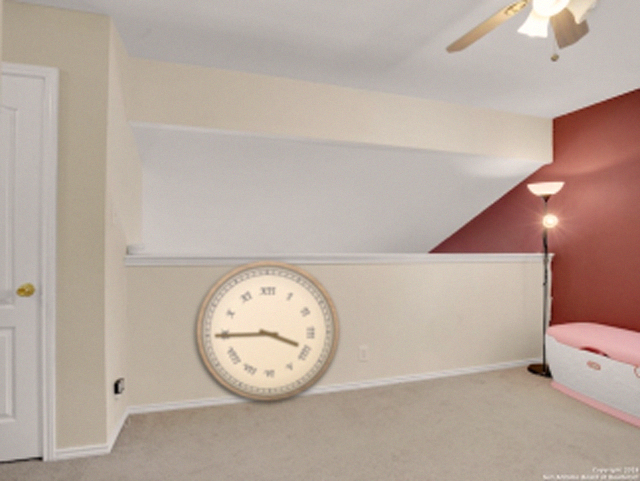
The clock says {"hour": 3, "minute": 45}
